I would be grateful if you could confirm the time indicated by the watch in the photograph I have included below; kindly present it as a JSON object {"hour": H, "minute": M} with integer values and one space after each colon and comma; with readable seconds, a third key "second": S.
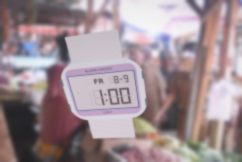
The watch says {"hour": 1, "minute": 0}
